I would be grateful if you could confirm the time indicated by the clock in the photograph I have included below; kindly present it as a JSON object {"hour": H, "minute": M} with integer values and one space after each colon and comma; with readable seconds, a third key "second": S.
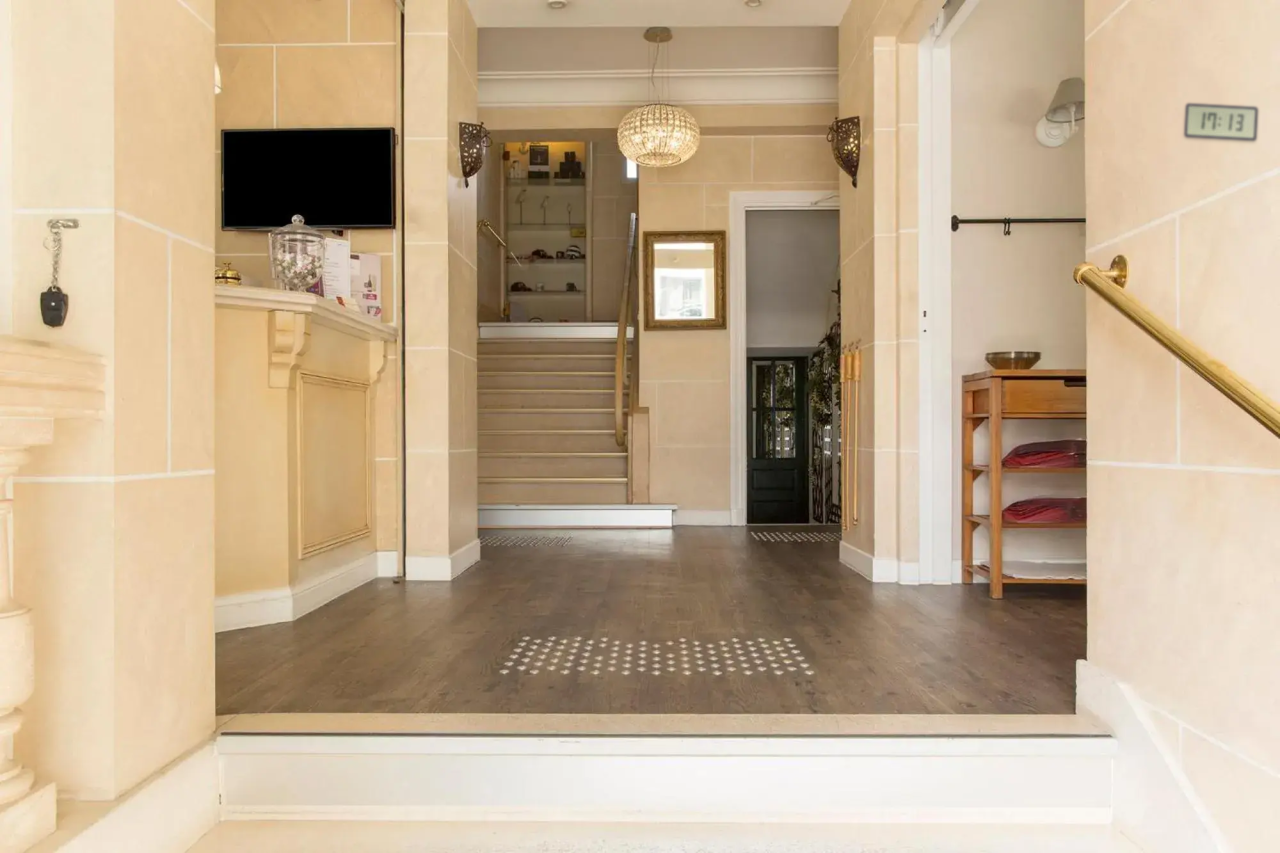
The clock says {"hour": 17, "minute": 13}
